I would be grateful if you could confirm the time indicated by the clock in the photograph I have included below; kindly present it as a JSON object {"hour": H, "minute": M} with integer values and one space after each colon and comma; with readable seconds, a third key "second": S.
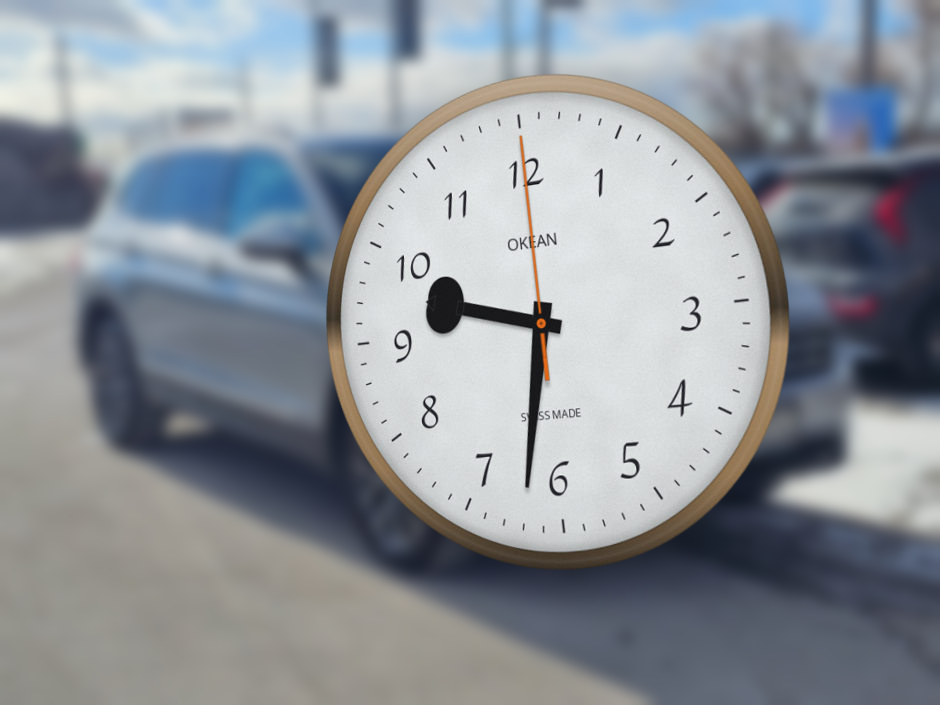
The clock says {"hour": 9, "minute": 32, "second": 0}
